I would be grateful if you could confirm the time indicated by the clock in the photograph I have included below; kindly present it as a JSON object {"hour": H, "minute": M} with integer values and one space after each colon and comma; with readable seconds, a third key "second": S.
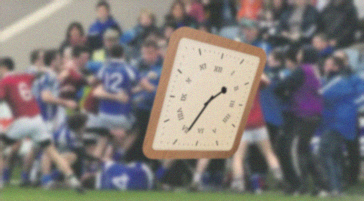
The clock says {"hour": 1, "minute": 34}
